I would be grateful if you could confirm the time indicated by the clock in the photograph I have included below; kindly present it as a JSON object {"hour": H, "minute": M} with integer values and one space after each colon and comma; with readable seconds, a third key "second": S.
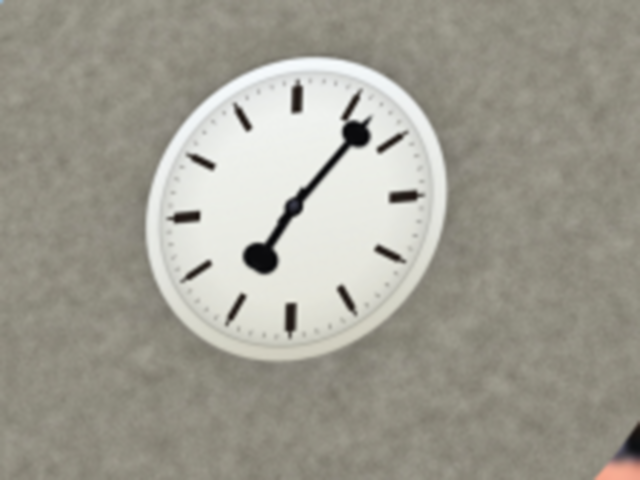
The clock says {"hour": 7, "minute": 7}
